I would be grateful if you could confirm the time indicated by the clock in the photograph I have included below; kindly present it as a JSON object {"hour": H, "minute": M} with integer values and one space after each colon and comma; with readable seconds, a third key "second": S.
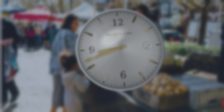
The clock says {"hour": 8, "minute": 42}
